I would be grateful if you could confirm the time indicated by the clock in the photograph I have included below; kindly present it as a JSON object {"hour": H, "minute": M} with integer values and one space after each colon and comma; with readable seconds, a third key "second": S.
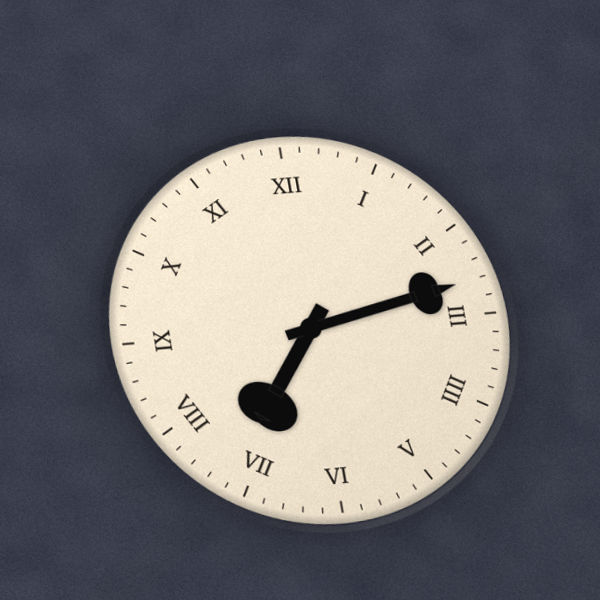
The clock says {"hour": 7, "minute": 13}
